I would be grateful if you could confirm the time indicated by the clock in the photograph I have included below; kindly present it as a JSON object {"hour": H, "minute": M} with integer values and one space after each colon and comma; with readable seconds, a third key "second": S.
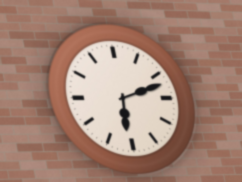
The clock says {"hour": 6, "minute": 12}
